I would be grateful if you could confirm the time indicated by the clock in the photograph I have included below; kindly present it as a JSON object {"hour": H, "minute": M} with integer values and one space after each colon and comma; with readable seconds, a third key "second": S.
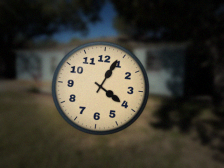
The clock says {"hour": 4, "minute": 4}
